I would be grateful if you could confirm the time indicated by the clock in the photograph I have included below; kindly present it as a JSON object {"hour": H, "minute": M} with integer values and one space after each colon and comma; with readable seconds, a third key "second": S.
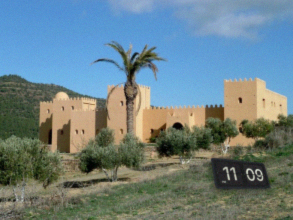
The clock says {"hour": 11, "minute": 9}
